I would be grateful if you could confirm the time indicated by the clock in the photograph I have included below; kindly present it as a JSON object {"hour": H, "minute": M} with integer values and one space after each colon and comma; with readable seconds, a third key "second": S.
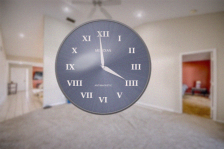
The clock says {"hour": 3, "minute": 59}
